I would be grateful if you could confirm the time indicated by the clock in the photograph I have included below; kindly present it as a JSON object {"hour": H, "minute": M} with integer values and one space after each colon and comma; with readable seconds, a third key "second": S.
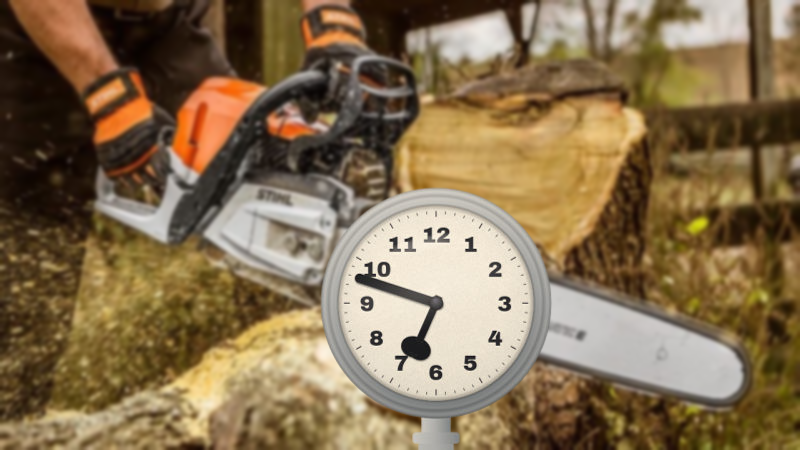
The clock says {"hour": 6, "minute": 48}
